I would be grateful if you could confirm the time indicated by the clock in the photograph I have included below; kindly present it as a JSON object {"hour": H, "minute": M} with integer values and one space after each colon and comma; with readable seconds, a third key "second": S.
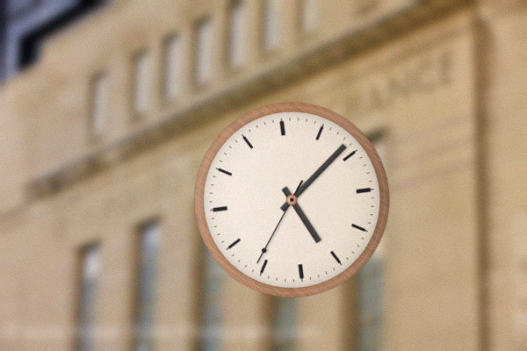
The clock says {"hour": 5, "minute": 8, "second": 36}
